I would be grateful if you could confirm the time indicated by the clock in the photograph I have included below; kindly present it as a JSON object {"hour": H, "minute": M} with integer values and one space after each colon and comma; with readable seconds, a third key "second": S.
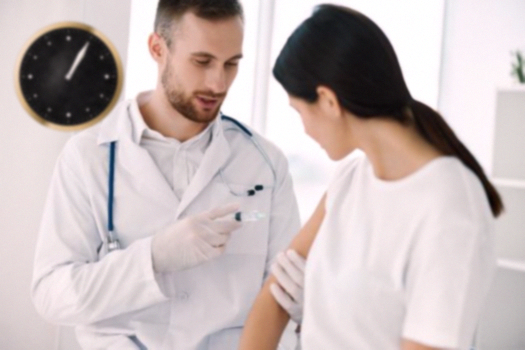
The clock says {"hour": 1, "minute": 5}
